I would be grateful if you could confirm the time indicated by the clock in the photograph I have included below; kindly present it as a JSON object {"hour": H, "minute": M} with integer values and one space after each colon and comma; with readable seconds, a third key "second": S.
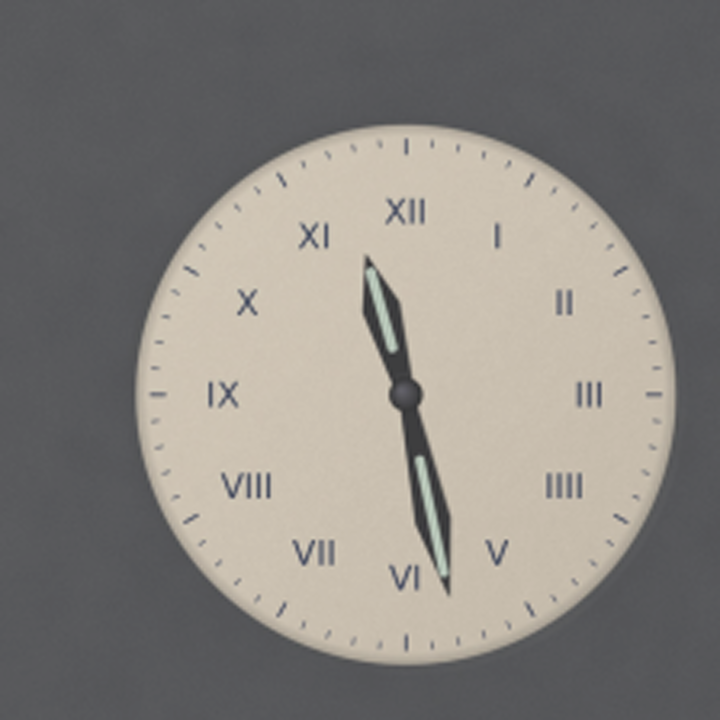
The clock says {"hour": 11, "minute": 28}
